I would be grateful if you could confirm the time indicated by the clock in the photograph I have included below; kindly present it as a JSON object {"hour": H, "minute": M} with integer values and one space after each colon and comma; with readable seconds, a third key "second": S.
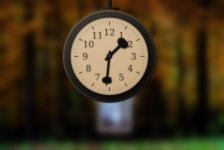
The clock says {"hour": 1, "minute": 31}
